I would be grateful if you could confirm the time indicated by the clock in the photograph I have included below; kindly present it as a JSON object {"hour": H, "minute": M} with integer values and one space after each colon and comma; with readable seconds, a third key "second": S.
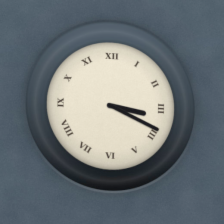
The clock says {"hour": 3, "minute": 19}
